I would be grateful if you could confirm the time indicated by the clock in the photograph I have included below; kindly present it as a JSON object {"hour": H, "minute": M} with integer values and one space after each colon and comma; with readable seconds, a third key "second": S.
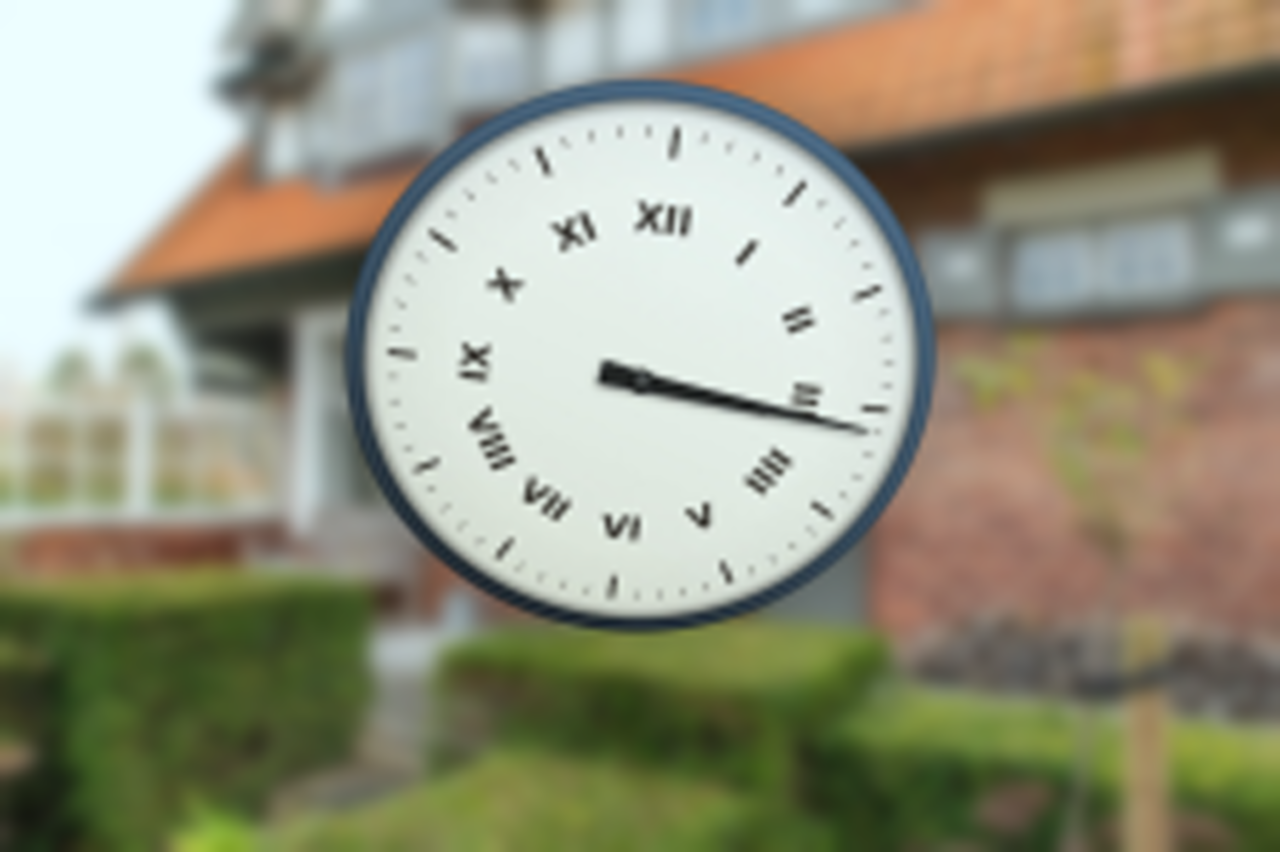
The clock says {"hour": 3, "minute": 16}
